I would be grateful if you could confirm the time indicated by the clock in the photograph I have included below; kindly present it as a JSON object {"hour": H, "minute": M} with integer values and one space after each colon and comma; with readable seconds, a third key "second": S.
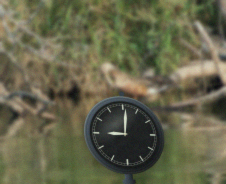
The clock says {"hour": 9, "minute": 1}
